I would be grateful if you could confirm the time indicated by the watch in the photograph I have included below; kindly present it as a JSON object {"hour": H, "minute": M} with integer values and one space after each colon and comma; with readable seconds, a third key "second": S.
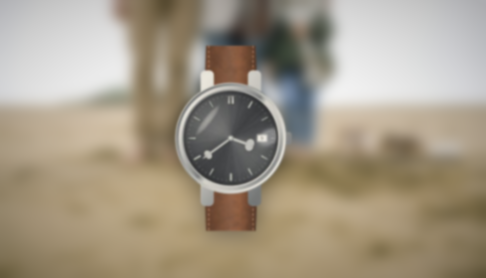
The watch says {"hour": 3, "minute": 39}
